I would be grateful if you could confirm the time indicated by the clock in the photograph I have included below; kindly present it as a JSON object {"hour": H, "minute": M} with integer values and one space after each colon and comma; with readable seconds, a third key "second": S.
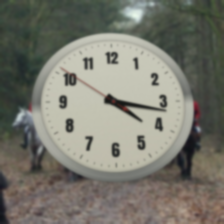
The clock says {"hour": 4, "minute": 16, "second": 51}
